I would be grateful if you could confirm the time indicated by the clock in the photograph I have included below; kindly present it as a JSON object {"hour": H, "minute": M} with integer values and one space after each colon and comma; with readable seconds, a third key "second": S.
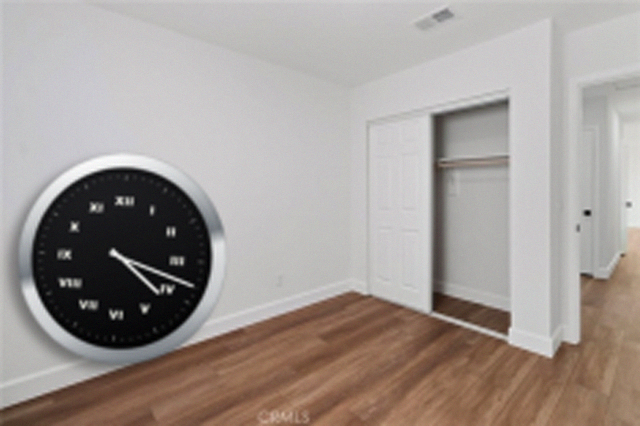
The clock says {"hour": 4, "minute": 18}
